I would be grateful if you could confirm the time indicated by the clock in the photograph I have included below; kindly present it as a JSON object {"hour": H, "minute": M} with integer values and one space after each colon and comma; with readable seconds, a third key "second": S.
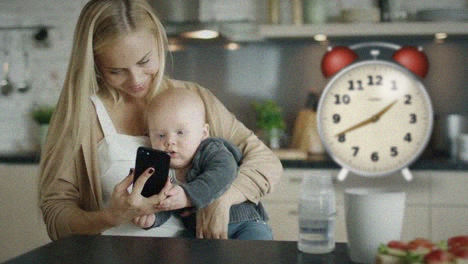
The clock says {"hour": 1, "minute": 41}
